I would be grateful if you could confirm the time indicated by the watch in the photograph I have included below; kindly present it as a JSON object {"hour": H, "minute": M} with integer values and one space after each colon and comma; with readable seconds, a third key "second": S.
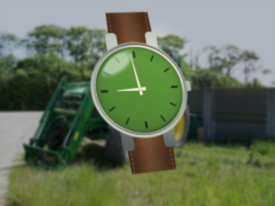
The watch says {"hour": 8, "minute": 59}
